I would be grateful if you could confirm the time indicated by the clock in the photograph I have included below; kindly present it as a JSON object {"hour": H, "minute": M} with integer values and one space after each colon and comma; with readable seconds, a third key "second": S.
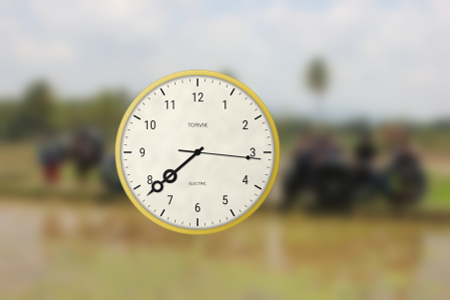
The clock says {"hour": 7, "minute": 38, "second": 16}
